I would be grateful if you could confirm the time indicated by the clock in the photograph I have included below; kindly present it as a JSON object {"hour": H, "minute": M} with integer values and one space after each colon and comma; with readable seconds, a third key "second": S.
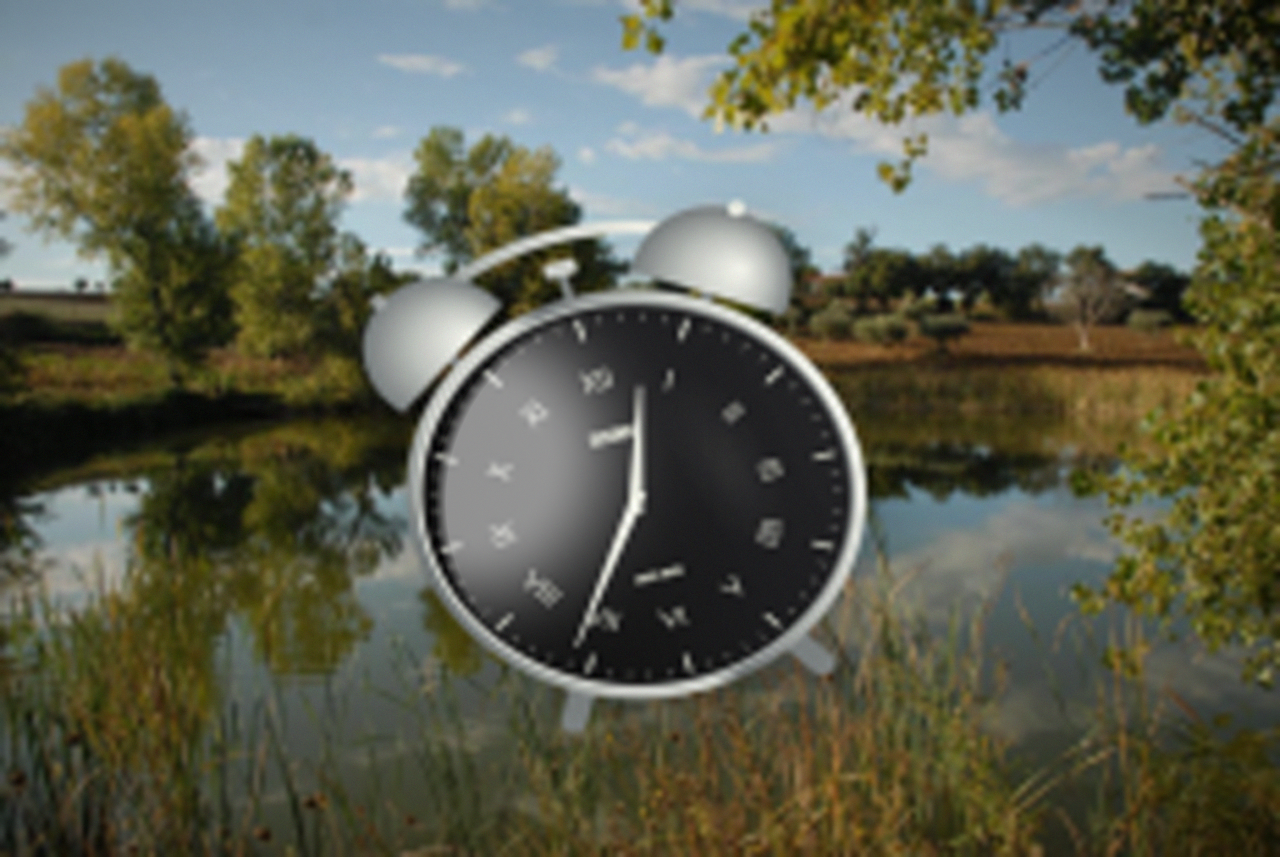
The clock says {"hour": 12, "minute": 36}
